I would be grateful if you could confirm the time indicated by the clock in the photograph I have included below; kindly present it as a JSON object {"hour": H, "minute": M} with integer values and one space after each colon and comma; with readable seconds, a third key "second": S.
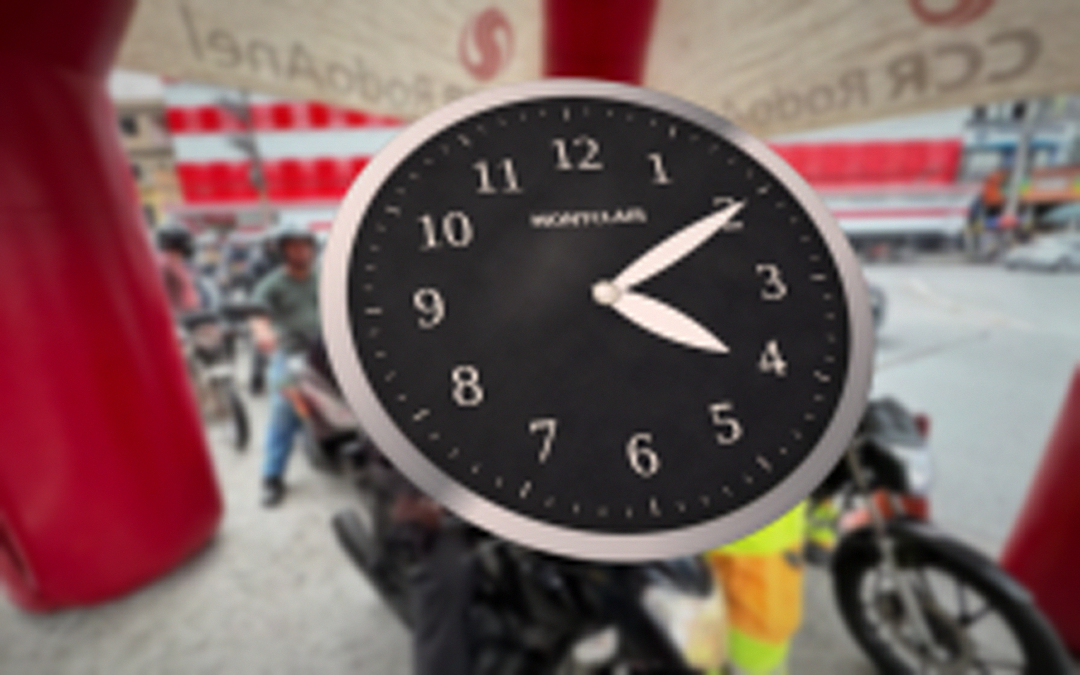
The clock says {"hour": 4, "minute": 10}
